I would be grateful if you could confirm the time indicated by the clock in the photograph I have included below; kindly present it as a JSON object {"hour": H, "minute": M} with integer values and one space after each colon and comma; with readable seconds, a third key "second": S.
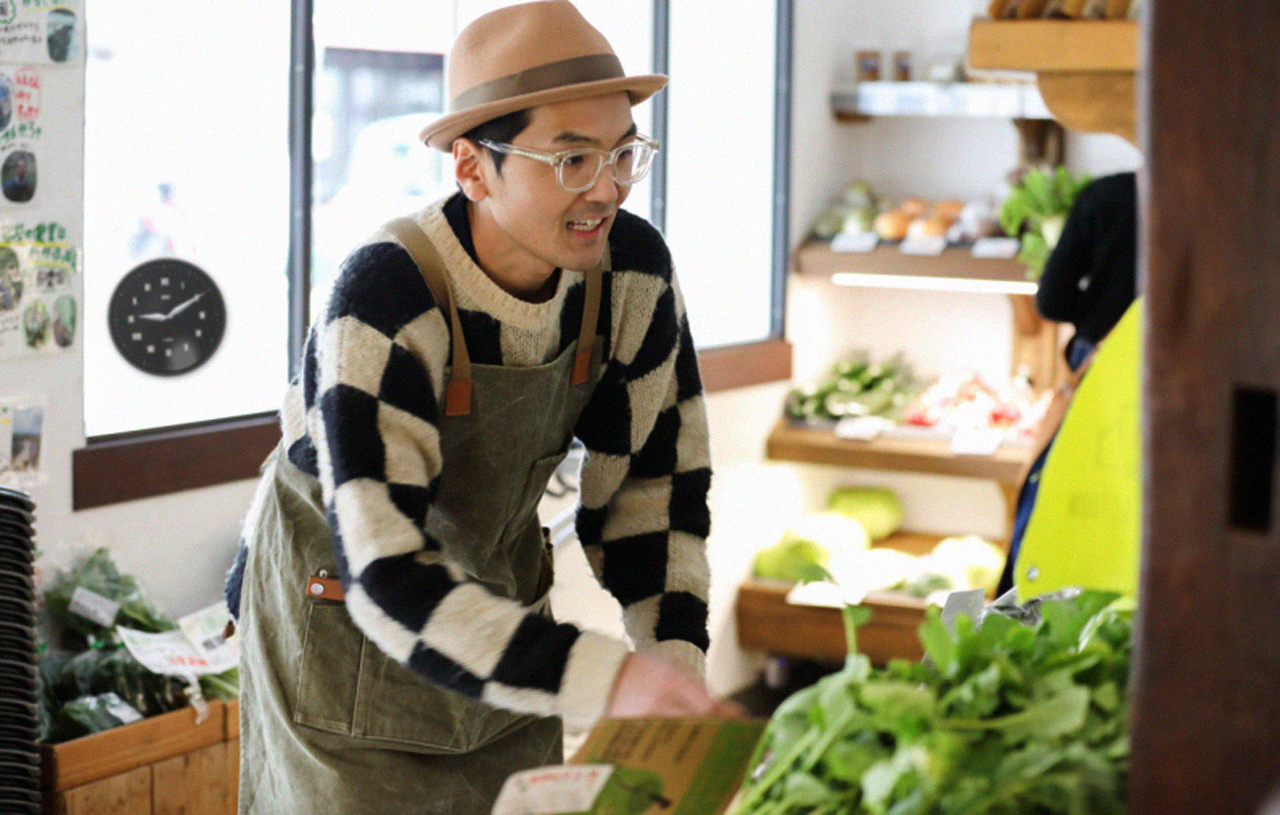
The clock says {"hour": 9, "minute": 10}
